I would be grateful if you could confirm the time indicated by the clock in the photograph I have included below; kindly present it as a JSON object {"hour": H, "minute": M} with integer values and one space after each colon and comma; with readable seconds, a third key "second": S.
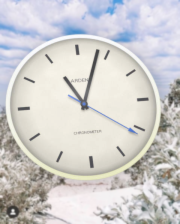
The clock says {"hour": 11, "minute": 3, "second": 21}
